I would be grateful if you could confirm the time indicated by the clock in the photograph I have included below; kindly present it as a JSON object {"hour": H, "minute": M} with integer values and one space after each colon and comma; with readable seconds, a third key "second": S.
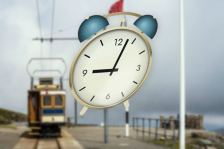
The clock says {"hour": 9, "minute": 3}
